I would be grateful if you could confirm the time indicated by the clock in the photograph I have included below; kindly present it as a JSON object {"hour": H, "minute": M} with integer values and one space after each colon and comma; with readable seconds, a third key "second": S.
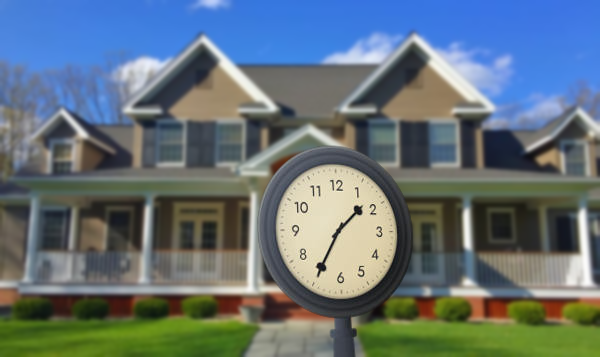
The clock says {"hour": 1, "minute": 35}
